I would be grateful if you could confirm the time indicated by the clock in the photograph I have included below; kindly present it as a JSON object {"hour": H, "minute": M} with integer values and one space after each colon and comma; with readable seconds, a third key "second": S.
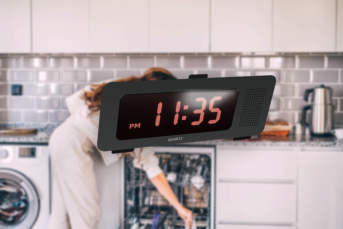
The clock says {"hour": 11, "minute": 35}
